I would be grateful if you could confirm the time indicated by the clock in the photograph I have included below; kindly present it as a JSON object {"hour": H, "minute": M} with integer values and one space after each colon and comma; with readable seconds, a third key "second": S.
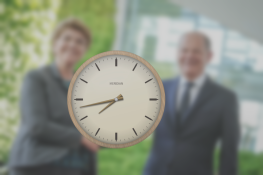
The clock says {"hour": 7, "minute": 43}
